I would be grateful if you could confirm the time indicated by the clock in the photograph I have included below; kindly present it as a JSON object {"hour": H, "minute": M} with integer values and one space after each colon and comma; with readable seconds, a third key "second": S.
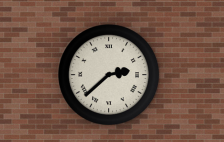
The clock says {"hour": 2, "minute": 38}
